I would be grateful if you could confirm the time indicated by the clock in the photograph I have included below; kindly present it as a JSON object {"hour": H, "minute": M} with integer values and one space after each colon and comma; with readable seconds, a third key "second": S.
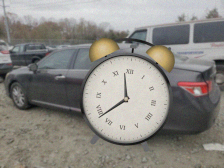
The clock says {"hour": 11, "minute": 38}
